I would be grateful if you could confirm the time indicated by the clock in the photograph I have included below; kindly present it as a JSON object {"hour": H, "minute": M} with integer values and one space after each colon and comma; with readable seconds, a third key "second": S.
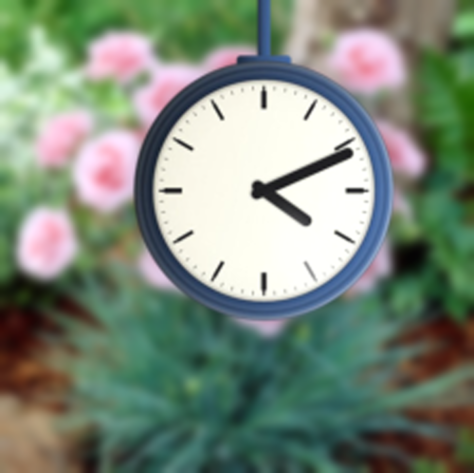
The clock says {"hour": 4, "minute": 11}
